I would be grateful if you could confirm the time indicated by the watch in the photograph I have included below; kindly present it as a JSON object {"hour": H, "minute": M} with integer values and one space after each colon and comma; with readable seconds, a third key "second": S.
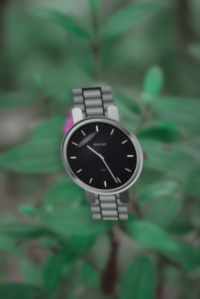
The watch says {"hour": 10, "minute": 26}
